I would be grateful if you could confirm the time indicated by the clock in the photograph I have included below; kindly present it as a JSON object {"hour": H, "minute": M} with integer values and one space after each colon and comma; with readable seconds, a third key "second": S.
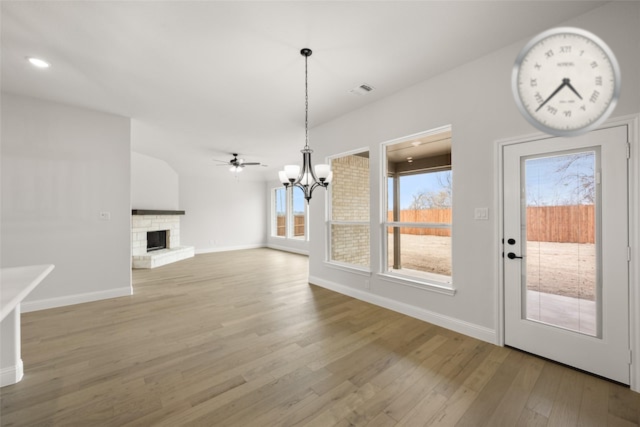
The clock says {"hour": 4, "minute": 38}
